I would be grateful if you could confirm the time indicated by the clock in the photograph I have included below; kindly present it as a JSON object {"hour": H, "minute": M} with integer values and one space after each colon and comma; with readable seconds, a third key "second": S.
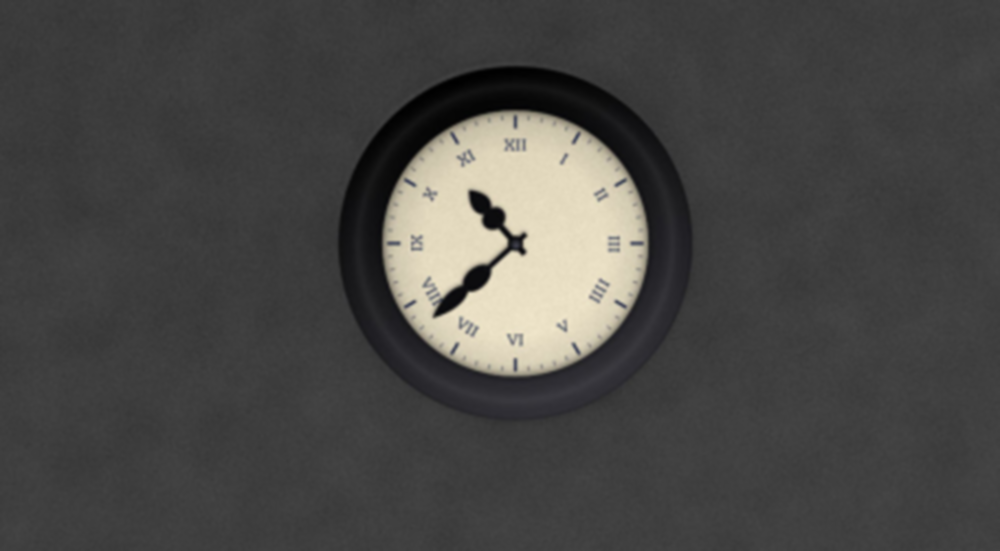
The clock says {"hour": 10, "minute": 38}
